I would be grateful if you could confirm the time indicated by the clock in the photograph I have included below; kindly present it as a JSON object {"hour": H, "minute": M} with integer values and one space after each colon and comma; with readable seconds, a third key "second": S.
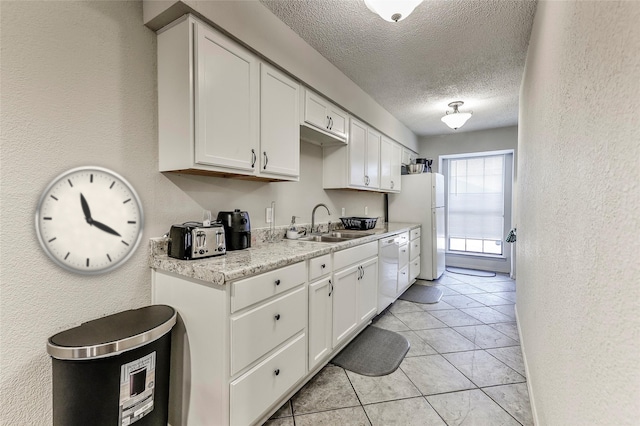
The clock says {"hour": 11, "minute": 19}
